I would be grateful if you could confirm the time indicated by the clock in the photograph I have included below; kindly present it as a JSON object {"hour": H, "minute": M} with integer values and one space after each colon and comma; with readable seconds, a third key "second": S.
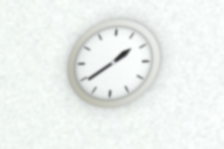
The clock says {"hour": 1, "minute": 39}
